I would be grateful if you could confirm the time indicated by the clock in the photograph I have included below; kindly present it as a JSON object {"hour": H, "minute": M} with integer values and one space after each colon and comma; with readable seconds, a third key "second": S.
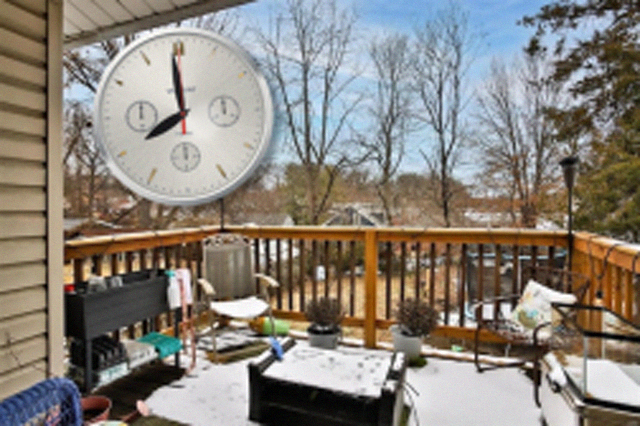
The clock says {"hour": 7, "minute": 59}
